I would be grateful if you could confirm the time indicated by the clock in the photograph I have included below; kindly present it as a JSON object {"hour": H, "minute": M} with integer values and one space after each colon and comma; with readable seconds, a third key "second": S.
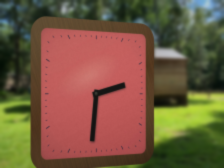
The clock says {"hour": 2, "minute": 31}
